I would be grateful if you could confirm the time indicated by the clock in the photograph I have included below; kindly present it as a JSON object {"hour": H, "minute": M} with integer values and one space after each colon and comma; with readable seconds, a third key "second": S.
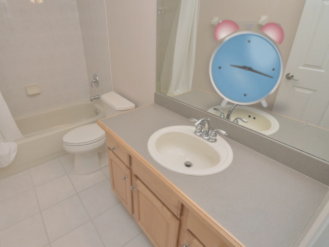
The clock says {"hour": 9, "minute": 18}
